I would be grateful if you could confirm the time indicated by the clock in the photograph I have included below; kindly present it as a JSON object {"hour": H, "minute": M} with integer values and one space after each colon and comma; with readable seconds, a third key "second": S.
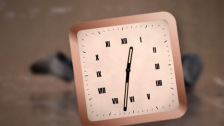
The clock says {"hour": 12, "minute": 32}
